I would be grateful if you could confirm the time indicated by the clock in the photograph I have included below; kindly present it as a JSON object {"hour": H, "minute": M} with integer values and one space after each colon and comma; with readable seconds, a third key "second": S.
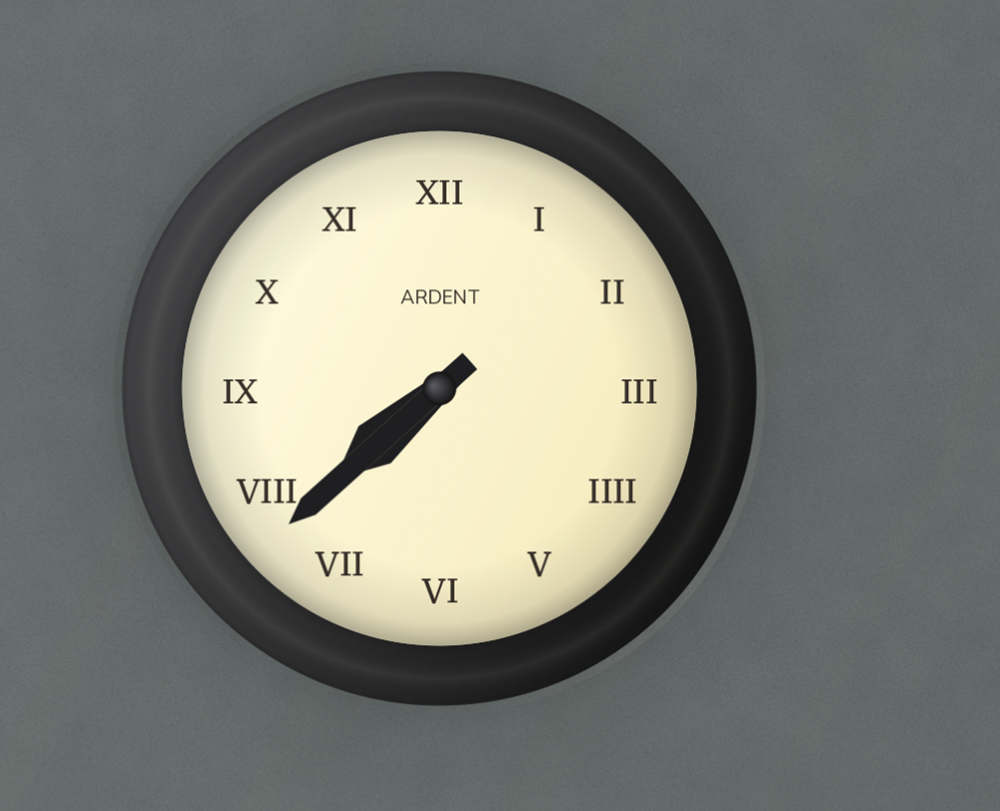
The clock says {"hour": 7, "minute": 38}
